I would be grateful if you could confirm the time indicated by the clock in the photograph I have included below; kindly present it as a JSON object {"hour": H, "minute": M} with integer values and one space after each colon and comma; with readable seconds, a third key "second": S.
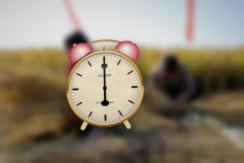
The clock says {"hour": 6, "minute": 0}
